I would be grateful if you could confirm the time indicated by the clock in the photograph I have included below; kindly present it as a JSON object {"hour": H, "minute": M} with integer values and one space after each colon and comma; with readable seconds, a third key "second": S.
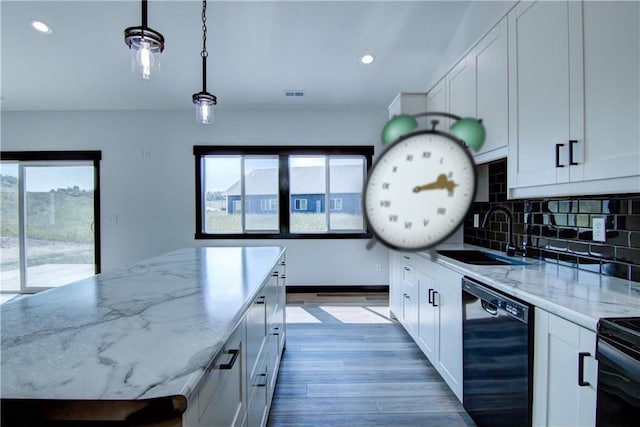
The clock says {"hour": 2, "minute": 13}
